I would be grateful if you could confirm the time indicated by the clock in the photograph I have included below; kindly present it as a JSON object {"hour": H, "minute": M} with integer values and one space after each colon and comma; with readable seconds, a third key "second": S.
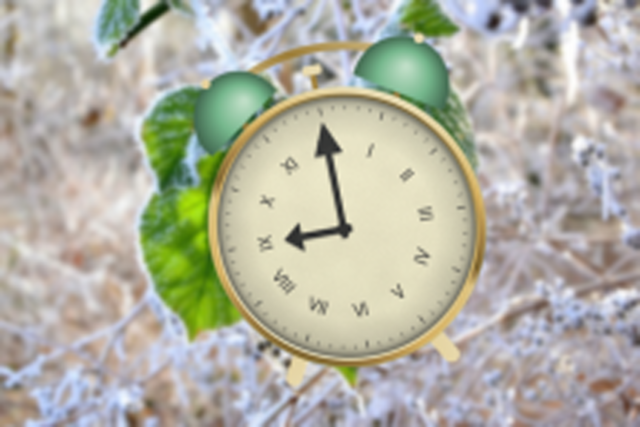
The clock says {"hour": 9, "minute": 0}
